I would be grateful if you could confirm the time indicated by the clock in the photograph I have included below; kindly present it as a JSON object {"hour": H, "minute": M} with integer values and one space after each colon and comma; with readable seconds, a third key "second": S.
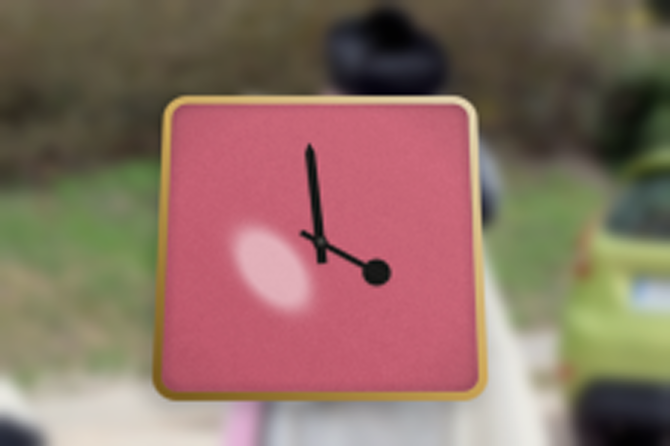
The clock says {"hour": 3, "minute": 59}
